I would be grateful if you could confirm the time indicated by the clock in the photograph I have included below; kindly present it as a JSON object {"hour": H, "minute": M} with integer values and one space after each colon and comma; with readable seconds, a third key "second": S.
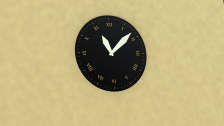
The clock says {"hour": 11, "minute": 8}
